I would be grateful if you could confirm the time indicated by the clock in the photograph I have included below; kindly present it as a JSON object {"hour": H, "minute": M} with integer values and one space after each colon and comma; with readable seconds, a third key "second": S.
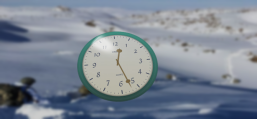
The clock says {"hour": 12, "minute": 27}
